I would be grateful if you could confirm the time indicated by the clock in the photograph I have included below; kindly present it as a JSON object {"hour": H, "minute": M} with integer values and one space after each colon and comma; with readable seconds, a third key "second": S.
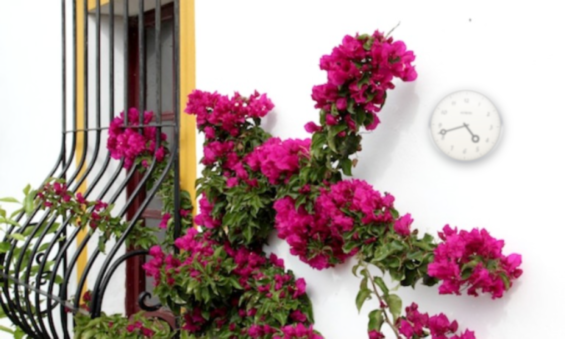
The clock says {"hour": 4, "minute": 42}
